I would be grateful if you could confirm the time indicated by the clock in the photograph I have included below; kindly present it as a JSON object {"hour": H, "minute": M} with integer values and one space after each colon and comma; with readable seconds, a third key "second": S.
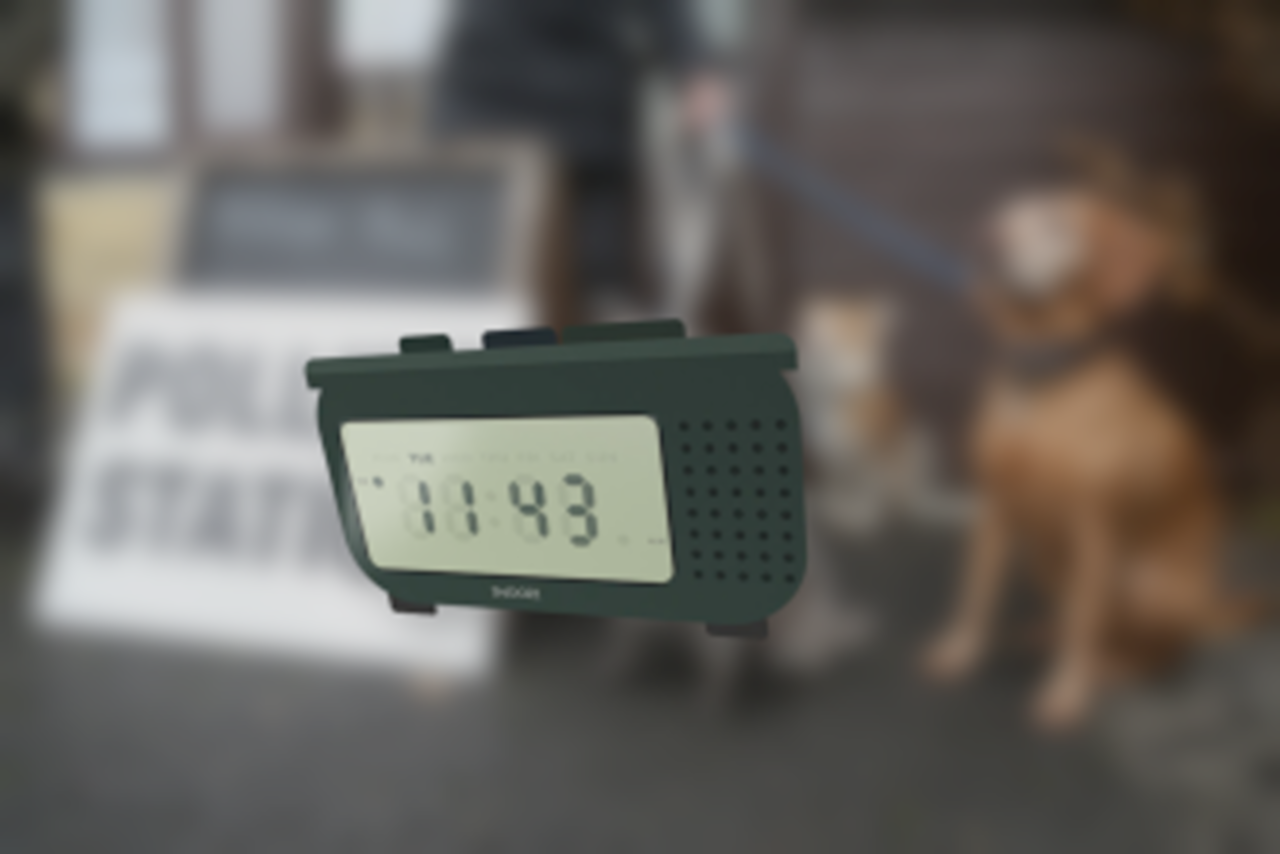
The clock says {"hour": 11, "minute": 43}
